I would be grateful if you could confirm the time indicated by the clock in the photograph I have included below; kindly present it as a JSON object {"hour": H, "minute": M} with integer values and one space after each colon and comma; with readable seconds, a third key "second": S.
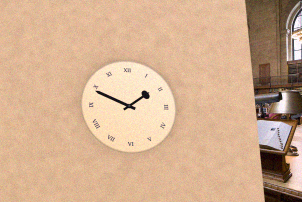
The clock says {"hour": 1, "minute": 49}
